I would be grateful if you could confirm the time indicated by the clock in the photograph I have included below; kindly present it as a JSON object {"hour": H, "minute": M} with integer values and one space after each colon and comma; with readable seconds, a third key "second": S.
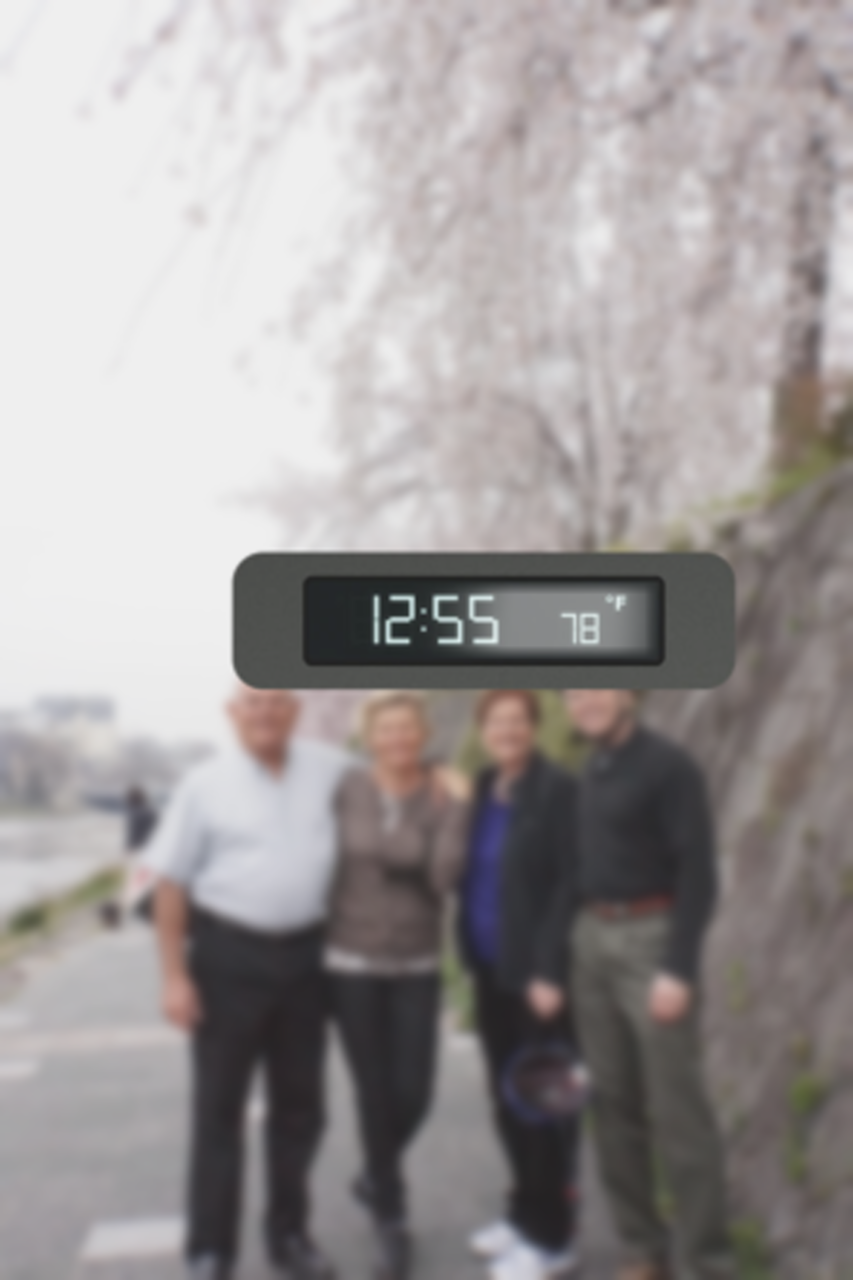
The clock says {"hour": 12, "minute": 55}
